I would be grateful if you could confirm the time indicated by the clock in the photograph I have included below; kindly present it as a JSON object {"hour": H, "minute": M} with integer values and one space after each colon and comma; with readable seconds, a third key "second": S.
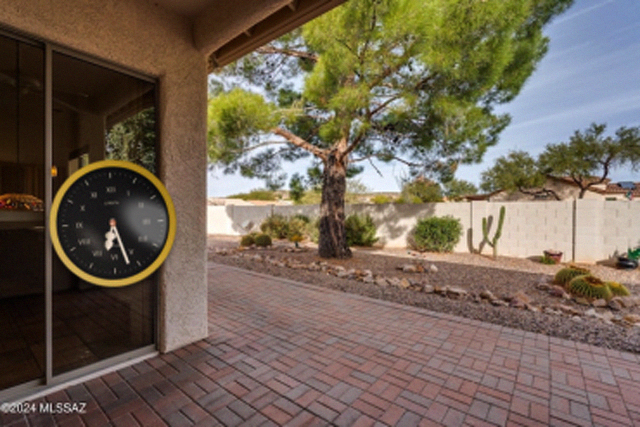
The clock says {"hour": 6, "minute": 27}
